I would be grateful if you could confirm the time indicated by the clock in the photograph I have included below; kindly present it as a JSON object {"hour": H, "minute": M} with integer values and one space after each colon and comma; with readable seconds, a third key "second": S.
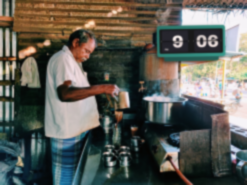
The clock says {"hour": 9, "minute": 6}
